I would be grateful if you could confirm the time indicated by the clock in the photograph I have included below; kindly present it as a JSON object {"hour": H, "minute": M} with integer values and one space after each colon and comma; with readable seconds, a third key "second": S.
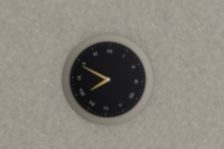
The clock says {"hour": 7, "minute": 49}
